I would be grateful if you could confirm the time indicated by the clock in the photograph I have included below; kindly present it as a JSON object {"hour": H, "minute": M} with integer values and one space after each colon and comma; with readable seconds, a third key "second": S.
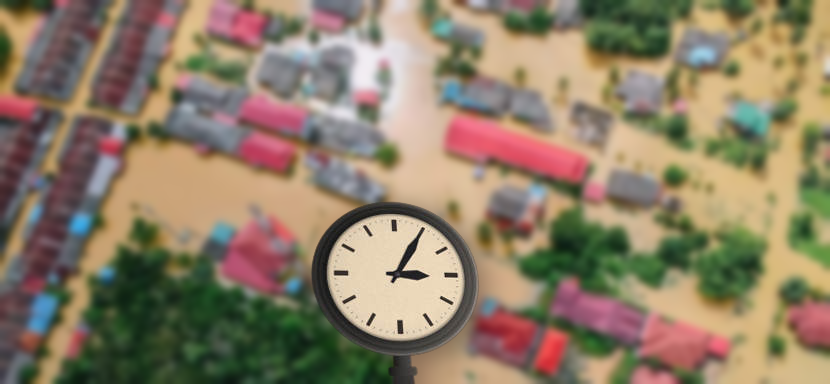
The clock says {"hour": 3, "minute": 5}
